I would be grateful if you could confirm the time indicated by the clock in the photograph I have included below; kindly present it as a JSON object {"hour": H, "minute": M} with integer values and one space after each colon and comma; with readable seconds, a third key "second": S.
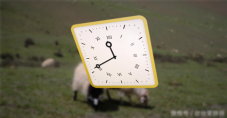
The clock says {"hour": 11, "minute": 41}
